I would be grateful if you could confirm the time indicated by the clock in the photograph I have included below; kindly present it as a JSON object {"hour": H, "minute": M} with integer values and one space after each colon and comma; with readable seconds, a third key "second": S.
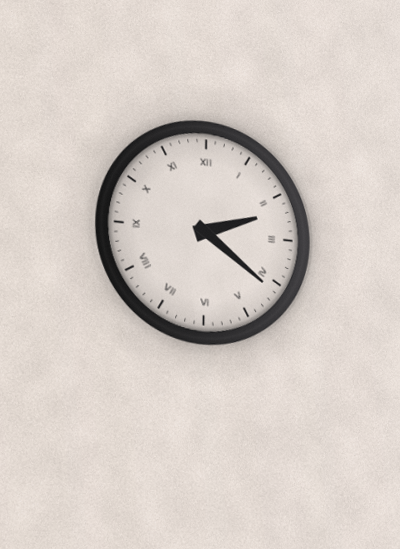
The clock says {"hour": 2, "minute": 21}
